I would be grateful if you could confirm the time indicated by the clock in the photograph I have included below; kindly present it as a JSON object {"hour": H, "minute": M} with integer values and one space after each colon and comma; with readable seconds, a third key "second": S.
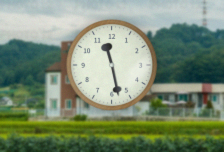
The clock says {"hour": 11, "minute": 28}
